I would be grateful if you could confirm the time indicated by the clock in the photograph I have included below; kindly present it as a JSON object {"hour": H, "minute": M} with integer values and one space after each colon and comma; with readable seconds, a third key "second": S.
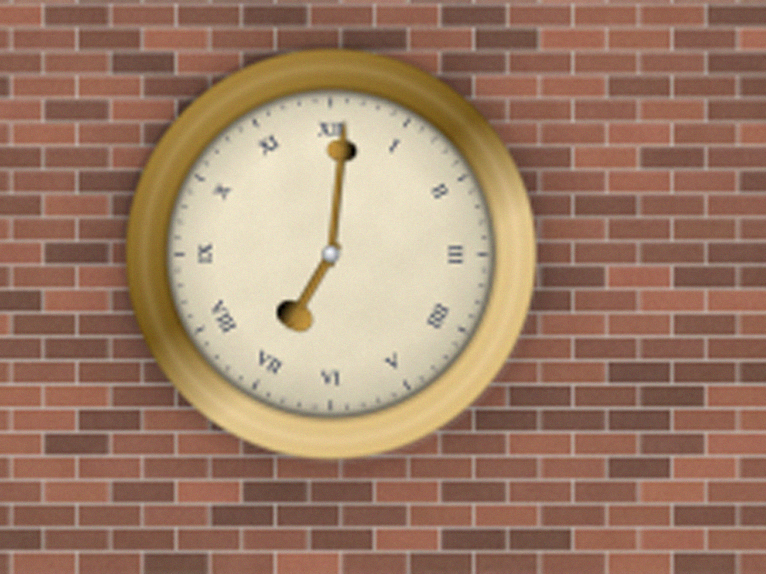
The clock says {"hour": 7, "minute": 1}
